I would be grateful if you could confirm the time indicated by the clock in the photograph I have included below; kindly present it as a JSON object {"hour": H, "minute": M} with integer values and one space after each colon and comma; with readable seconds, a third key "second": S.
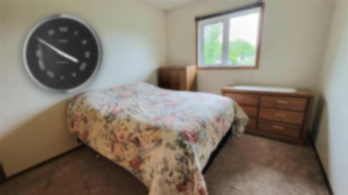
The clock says {"hour": 3, "minute": 50}
